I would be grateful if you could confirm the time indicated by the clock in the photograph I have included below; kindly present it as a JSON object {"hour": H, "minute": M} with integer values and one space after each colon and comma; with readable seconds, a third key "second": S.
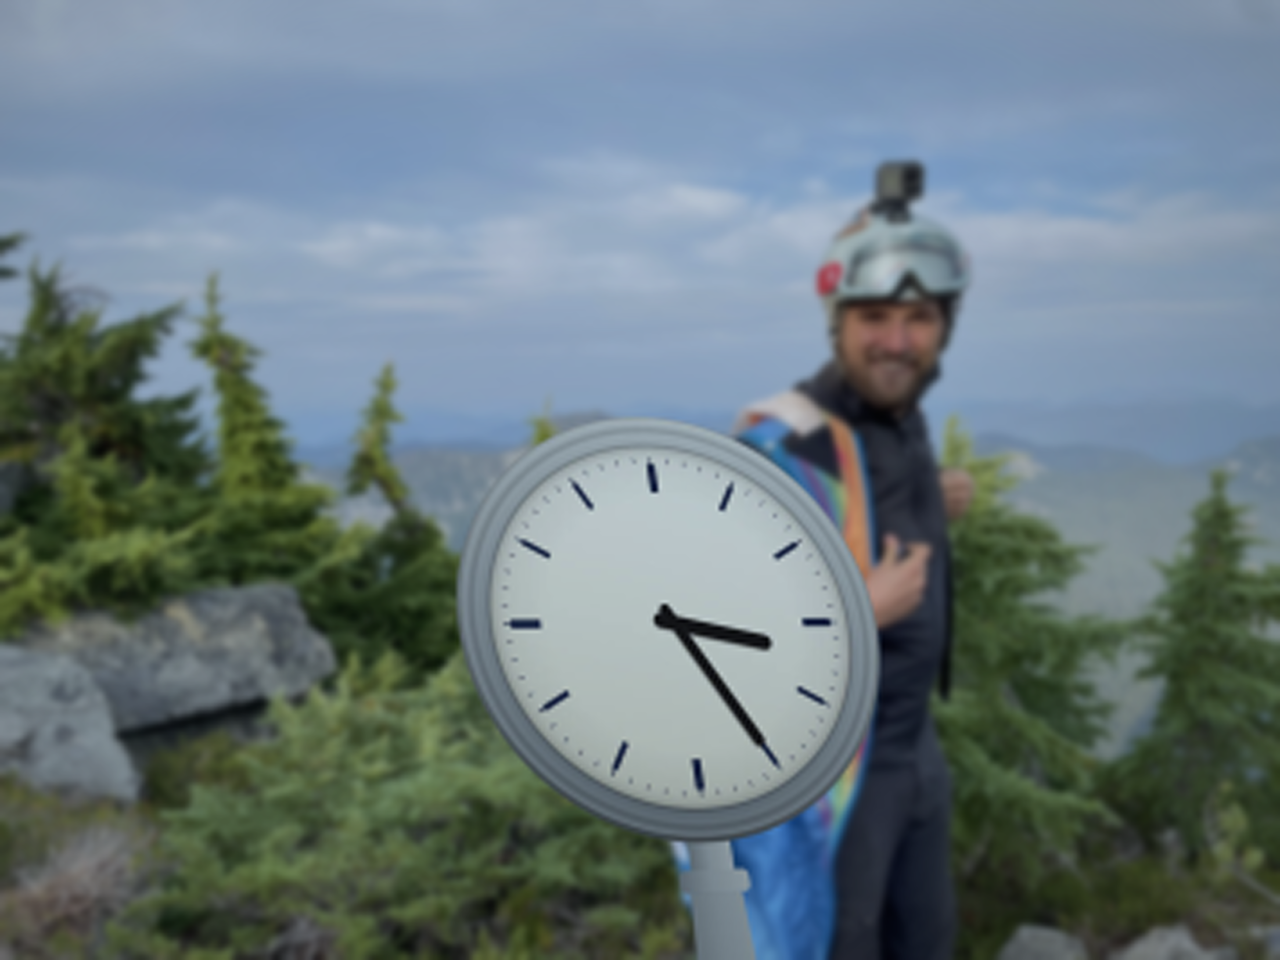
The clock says {"hour": 3, "minute": 25}
